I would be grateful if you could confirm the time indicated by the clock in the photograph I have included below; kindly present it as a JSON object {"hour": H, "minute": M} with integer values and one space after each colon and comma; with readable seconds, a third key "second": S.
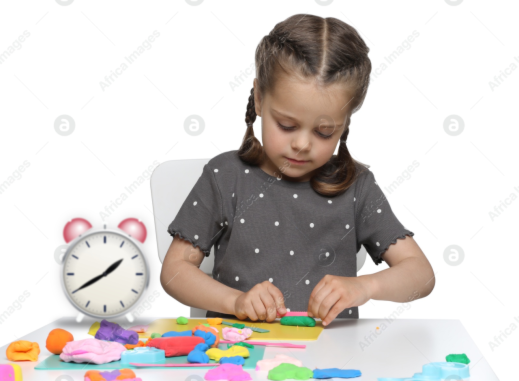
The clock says {"hour": 1, "minute": 40}
